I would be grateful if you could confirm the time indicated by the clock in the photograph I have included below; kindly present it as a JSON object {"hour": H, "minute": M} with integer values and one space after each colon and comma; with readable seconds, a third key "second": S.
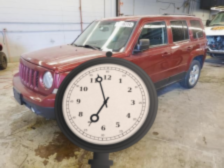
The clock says {"hour": 6, "minute": 57}
